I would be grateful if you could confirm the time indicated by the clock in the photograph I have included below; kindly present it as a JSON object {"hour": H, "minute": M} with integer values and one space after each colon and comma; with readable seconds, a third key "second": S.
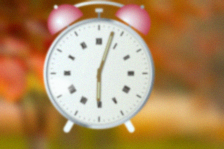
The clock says {"hour": 6, "minute": 3}
